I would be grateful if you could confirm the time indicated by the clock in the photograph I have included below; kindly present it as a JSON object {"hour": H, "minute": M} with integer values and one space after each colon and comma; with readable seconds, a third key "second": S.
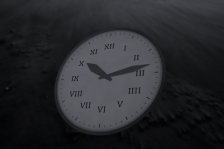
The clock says {"hour": 10, "minute": 13}
